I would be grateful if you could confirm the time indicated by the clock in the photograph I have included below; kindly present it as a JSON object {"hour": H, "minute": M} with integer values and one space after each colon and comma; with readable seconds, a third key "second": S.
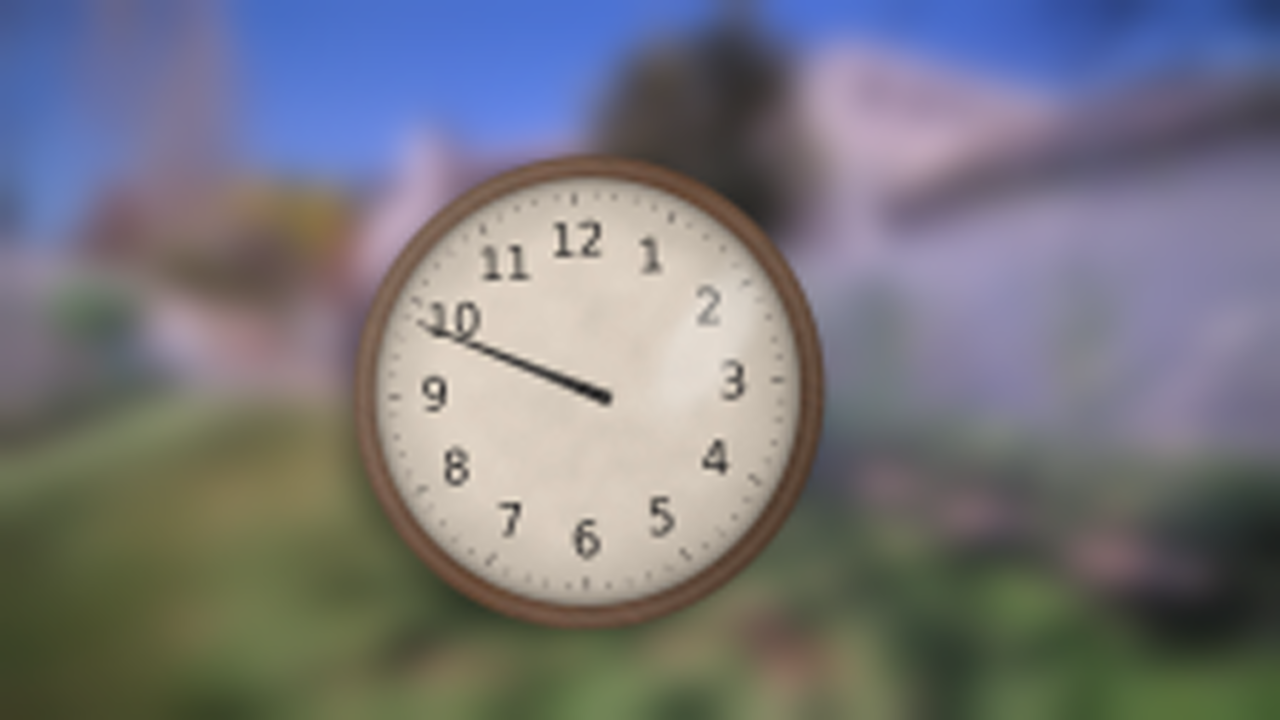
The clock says {"hour": 9, "minute": 49}
